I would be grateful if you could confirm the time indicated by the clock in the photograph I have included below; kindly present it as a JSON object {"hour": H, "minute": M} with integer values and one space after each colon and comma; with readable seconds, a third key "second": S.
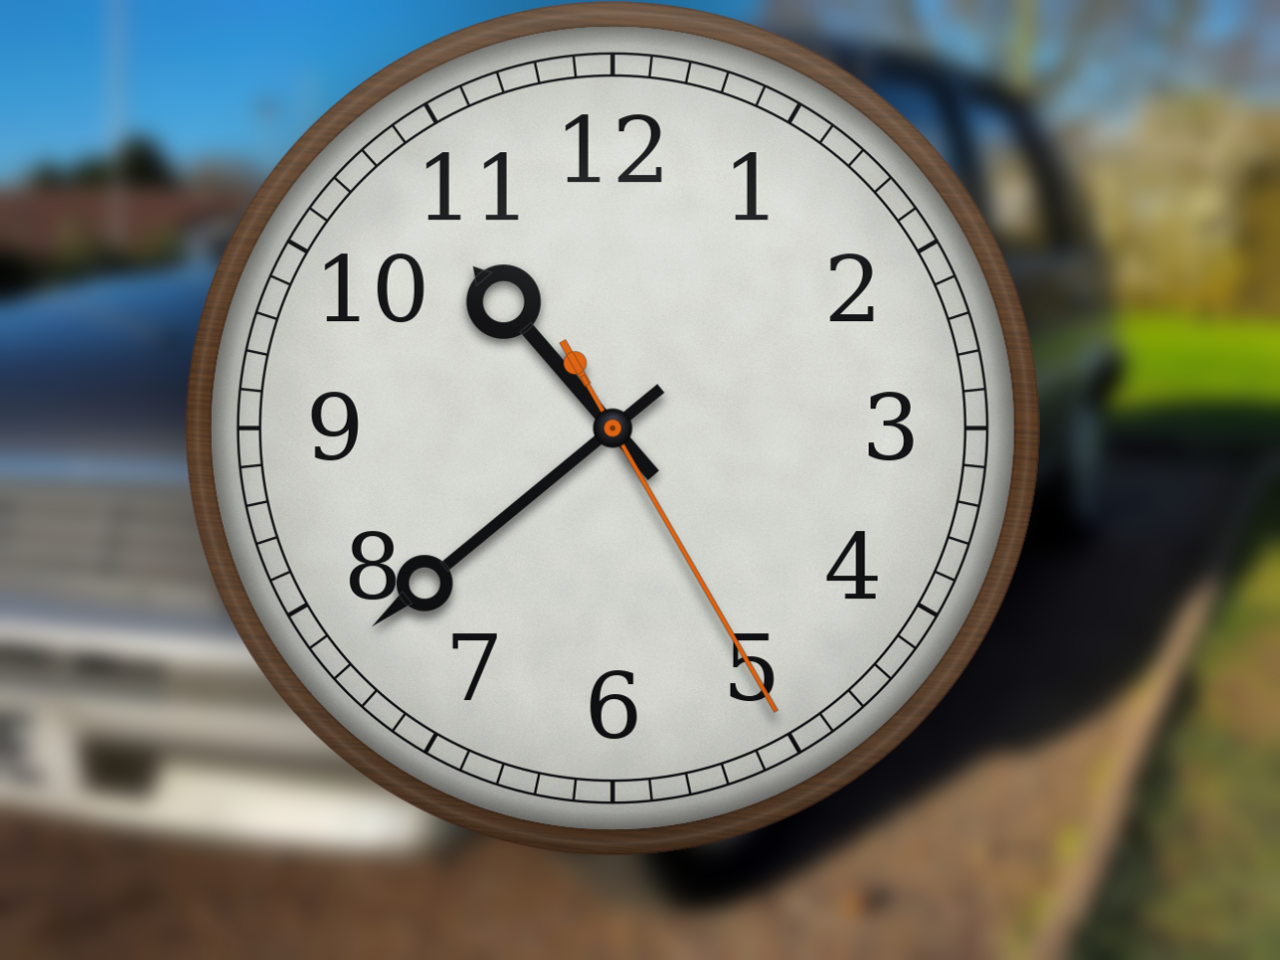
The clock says {"hour": 10, "minute": 38, "second": 25}
